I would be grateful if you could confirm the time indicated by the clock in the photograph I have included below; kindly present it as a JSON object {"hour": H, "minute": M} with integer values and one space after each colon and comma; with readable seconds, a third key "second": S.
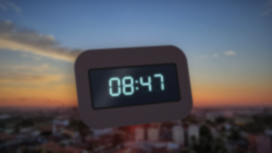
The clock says {"hour": 8, "minute": 47}
